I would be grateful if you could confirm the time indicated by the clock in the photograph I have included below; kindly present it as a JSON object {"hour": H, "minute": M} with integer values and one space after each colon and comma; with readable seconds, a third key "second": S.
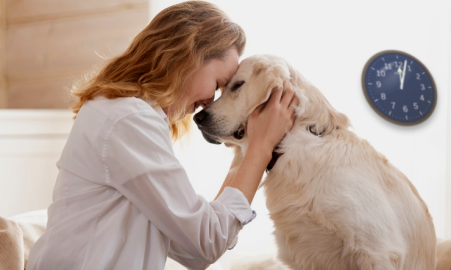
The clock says {"hour": 12, "minute": 3}
